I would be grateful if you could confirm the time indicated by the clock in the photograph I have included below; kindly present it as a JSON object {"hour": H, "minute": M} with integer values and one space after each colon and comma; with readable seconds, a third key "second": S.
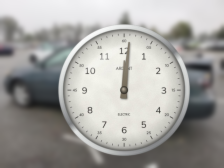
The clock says {"hour": 12, "minute": 1}
